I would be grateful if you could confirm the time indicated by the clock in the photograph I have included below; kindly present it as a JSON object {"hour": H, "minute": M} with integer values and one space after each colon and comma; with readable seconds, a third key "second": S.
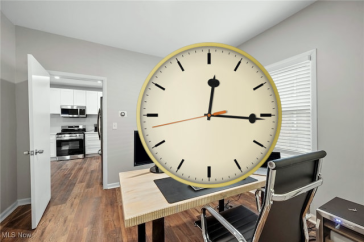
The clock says {"hour": 12, "minute": 15, "second": 43}
